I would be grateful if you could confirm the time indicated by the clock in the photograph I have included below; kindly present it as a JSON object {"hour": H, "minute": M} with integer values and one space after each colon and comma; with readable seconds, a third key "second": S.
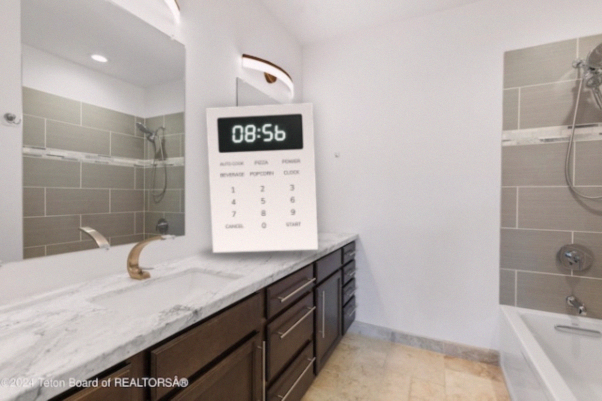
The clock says {"hour": 8, "minute": 56}
